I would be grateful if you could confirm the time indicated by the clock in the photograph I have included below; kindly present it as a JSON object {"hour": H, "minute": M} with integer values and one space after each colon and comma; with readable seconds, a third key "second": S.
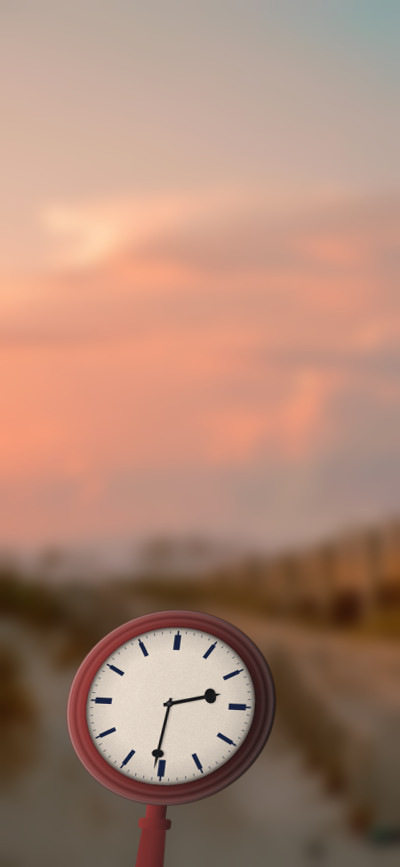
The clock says {"hour": 2, "minute": 31}
